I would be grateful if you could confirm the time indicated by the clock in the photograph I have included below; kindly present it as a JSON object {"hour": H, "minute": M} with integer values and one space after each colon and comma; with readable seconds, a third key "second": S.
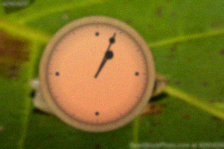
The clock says {"hour": 1, "minute": 4}
